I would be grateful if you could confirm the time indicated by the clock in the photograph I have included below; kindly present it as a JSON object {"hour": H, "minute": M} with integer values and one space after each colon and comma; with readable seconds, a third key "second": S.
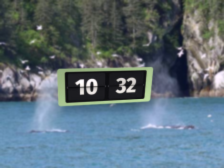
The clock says {"hour": 10, "minute": 32}
